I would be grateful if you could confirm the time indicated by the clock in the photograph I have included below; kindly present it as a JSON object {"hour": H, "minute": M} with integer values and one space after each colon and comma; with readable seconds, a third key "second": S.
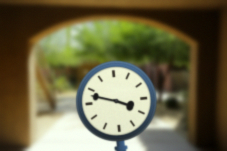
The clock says {"hour": 3, "minute": 48}
